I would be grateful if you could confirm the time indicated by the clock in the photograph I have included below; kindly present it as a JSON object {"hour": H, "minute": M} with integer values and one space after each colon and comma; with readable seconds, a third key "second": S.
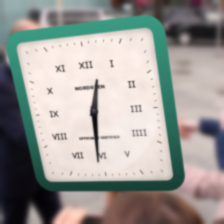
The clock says {"hour": 12, "minute": 31}
